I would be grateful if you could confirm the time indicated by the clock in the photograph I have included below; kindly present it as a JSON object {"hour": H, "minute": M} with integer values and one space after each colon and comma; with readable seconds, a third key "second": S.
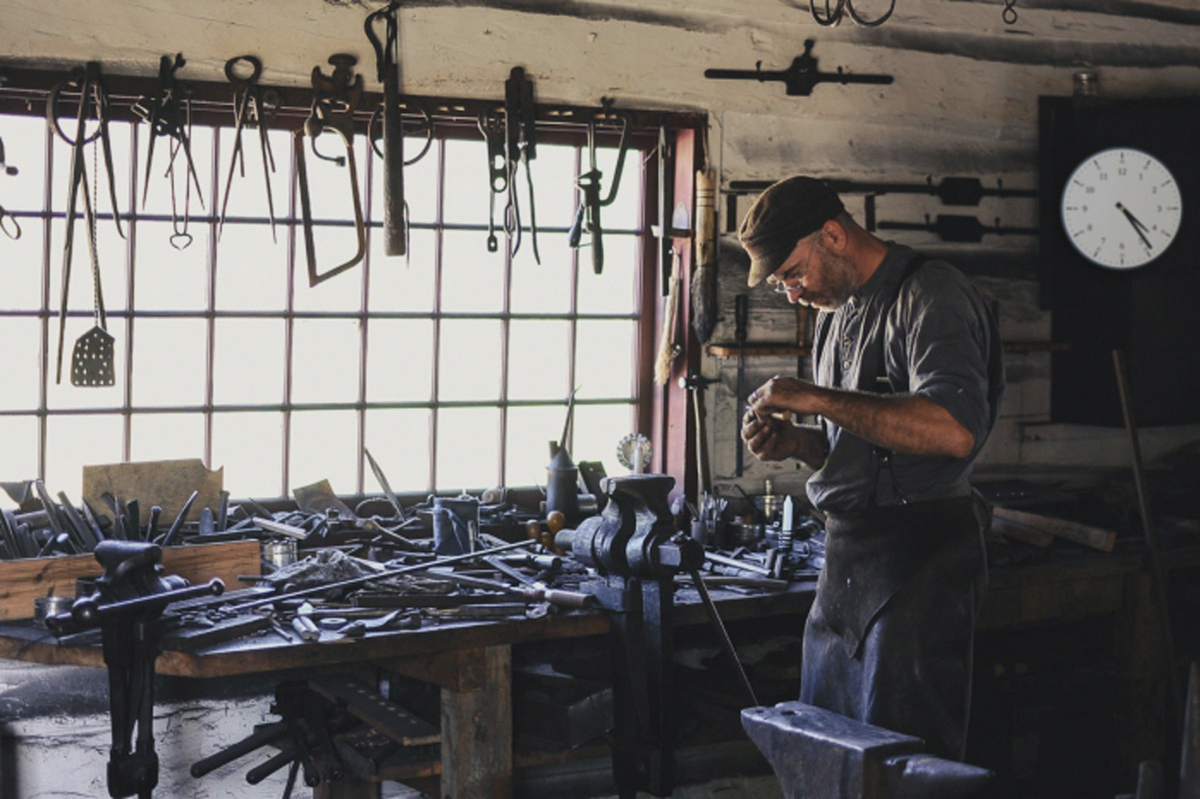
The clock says {"hour": 4, "minute": 24}
